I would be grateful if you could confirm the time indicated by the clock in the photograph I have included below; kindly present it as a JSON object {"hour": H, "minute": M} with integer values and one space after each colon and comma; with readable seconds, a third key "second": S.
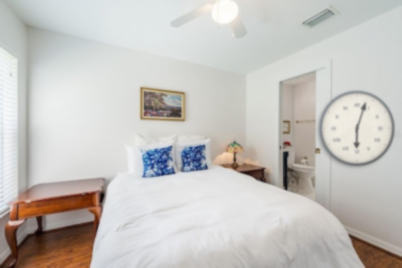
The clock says {"hour": 6, "minute": 3}
